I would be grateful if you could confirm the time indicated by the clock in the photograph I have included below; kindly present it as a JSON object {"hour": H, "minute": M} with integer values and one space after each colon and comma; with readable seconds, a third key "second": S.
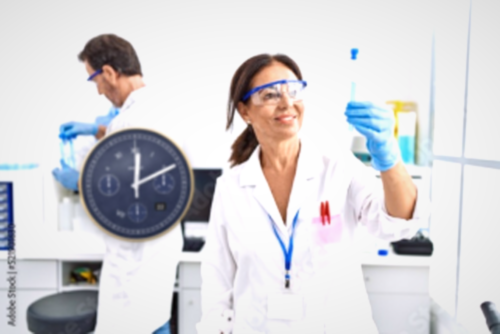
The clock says {"hour": 12, "minute": 11}
